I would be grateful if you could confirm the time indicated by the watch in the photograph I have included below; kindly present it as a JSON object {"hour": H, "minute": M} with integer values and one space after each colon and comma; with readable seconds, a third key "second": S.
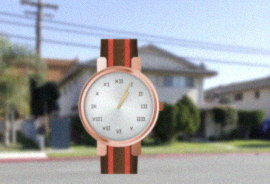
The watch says {"hour": 1, "minute": 4}
